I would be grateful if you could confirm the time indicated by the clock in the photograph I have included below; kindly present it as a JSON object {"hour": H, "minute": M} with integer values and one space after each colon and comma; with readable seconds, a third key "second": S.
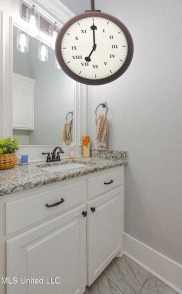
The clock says {"hour": 7, "minute": 0}
